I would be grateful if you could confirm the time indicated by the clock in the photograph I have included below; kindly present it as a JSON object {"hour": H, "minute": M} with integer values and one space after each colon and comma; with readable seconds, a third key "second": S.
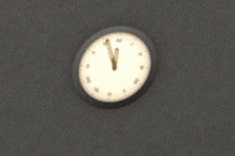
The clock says {"hour": 11, "minute": 56}
